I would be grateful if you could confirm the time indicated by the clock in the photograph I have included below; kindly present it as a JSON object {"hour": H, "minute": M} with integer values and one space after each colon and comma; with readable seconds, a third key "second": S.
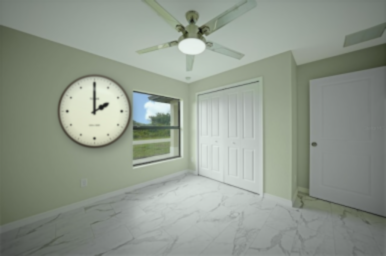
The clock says {"hour": 2, "minute": 0}
